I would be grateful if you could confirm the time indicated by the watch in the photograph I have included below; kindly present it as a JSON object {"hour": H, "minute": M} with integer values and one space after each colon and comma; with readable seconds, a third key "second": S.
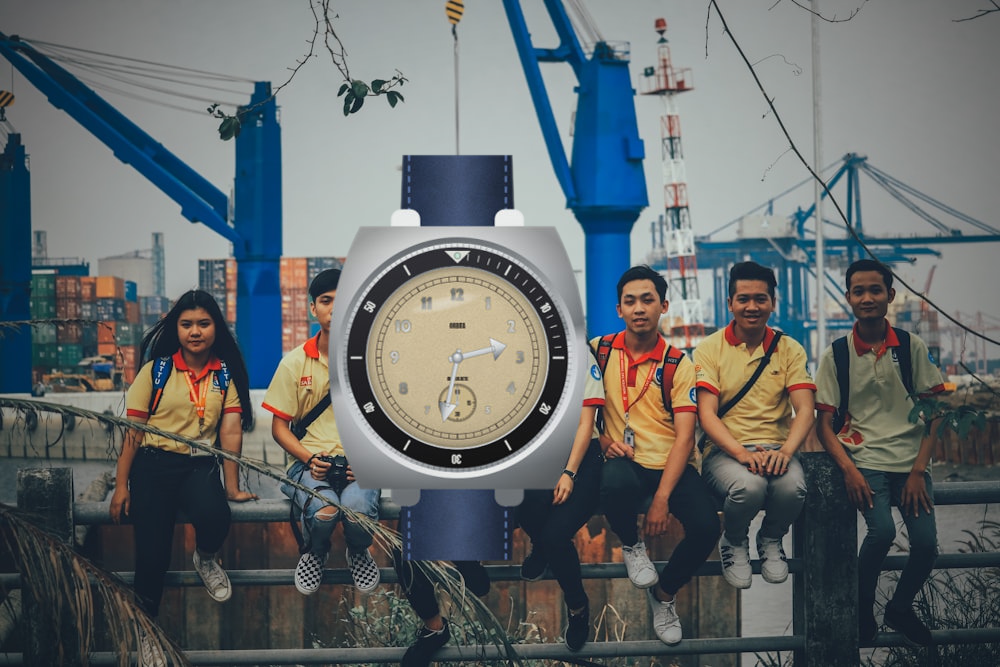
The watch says {"hour": 2, "minute": 32}
